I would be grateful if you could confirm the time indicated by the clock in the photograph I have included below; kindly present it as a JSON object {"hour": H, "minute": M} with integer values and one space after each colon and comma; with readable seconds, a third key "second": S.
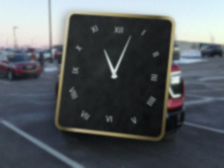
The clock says {"hour": 11, "minute": 3}
